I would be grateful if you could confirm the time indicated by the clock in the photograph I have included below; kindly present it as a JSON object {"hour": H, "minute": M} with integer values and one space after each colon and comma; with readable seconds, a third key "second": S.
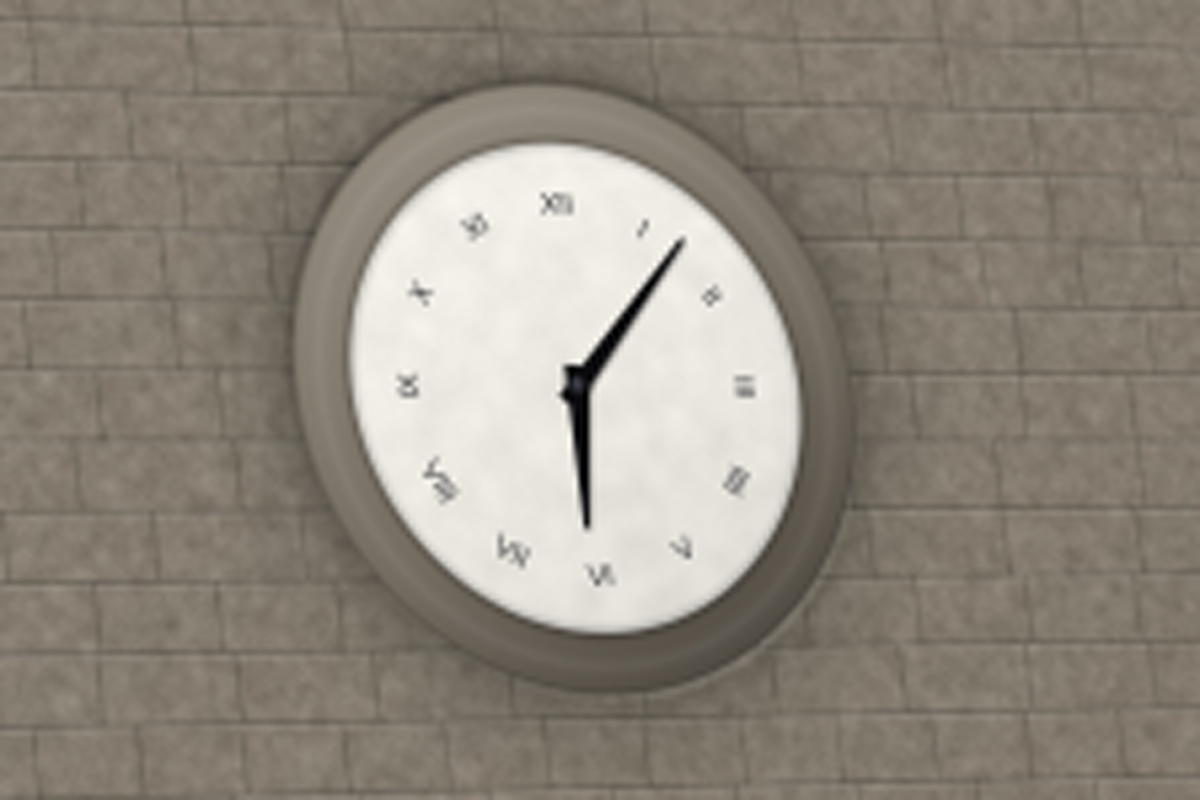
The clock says {"hour": 6, "minute": 7}
